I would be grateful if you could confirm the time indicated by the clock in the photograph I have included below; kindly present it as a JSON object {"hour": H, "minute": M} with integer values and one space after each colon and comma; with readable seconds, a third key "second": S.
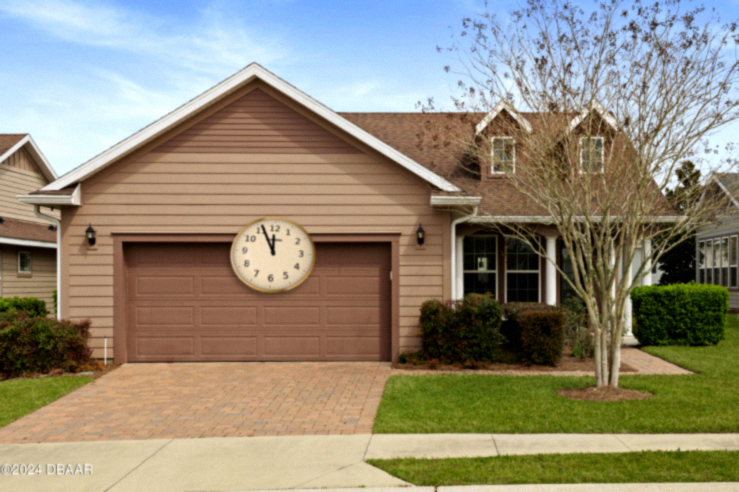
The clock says {"hour": 11, "minute": 56}
